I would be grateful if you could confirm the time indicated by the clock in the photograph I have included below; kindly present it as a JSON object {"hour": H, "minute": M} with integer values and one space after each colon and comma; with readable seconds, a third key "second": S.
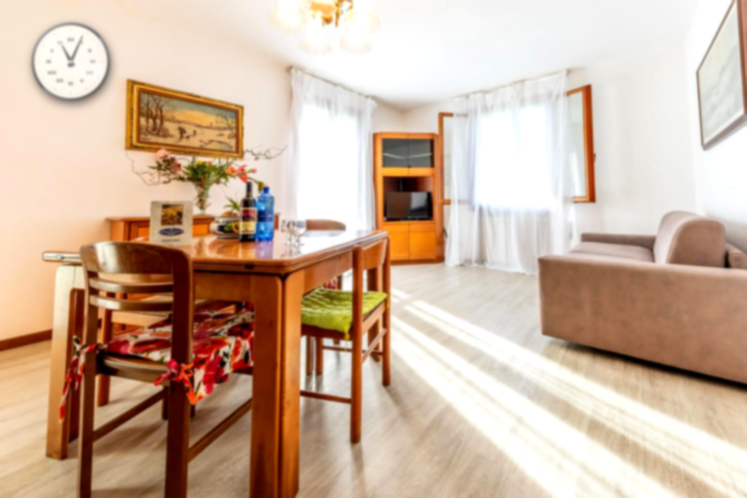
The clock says {"hour": 11, "minute": 4}
